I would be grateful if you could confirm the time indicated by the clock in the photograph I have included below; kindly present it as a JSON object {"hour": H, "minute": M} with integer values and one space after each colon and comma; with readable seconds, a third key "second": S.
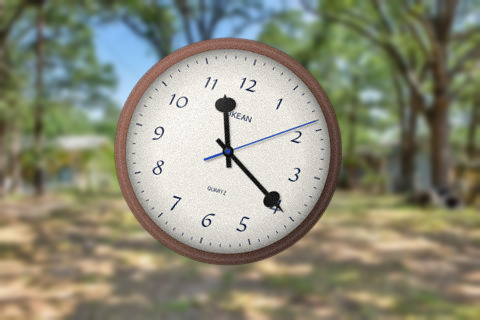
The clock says {"hour": 11, "minute": 20, "second": 9}
